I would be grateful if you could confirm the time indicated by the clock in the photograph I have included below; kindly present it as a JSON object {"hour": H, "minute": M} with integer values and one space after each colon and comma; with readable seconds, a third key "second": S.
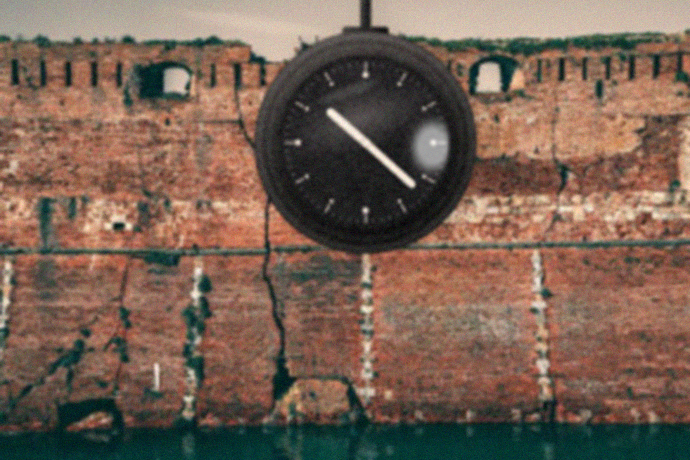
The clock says {"hour": 10, "minute": 22}
